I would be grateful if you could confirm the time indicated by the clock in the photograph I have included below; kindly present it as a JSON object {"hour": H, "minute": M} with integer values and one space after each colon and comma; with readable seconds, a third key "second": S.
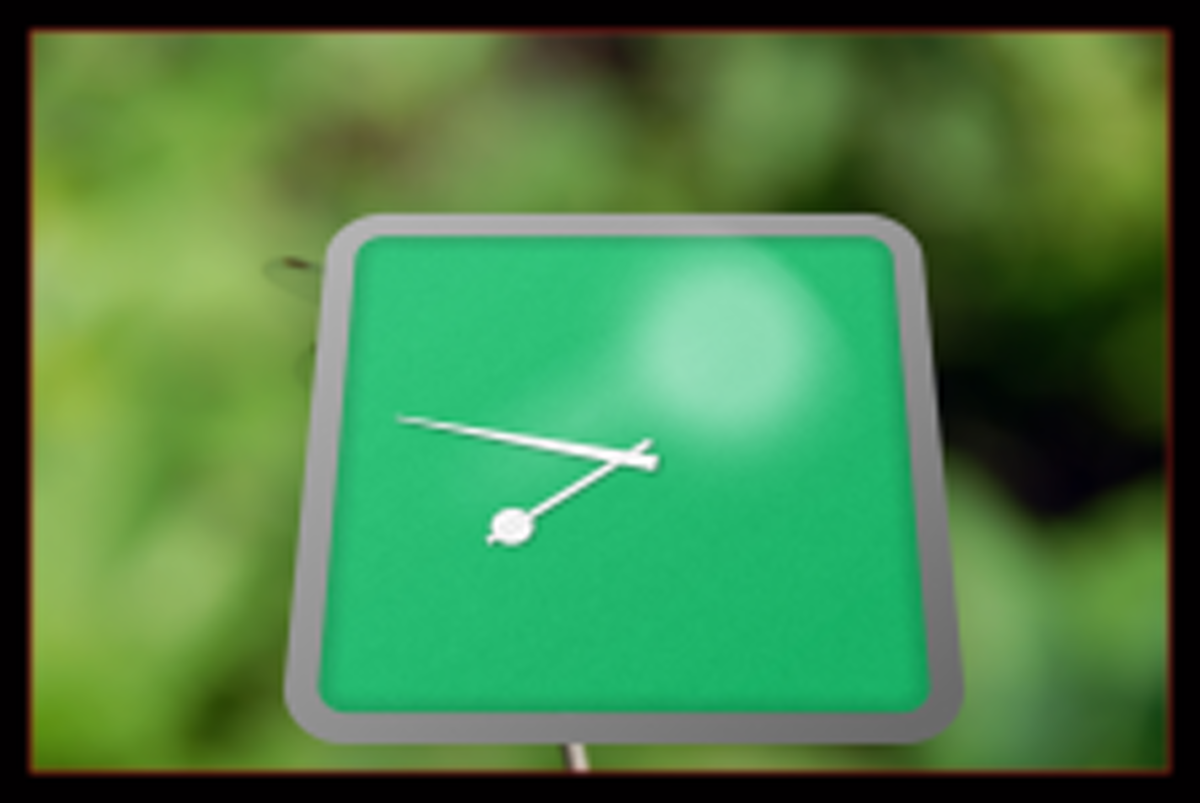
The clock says {"hour": 7, "minute": 47}
